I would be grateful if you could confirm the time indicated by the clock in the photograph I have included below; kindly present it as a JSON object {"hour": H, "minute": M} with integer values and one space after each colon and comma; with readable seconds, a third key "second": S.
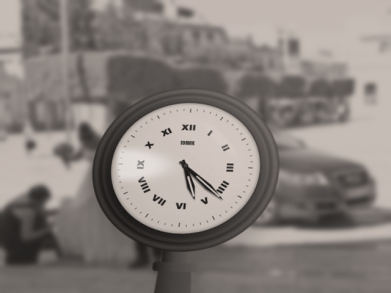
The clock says {"hour": 5, "minute": 22}
